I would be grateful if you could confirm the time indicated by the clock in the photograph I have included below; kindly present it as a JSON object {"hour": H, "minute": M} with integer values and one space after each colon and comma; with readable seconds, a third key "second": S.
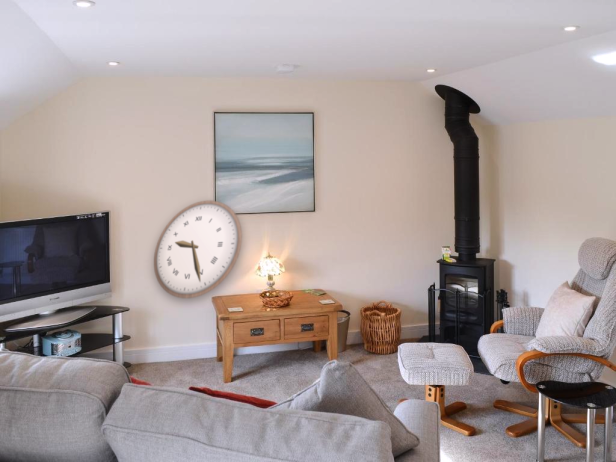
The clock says {"hour": 9, "minute": 26}
